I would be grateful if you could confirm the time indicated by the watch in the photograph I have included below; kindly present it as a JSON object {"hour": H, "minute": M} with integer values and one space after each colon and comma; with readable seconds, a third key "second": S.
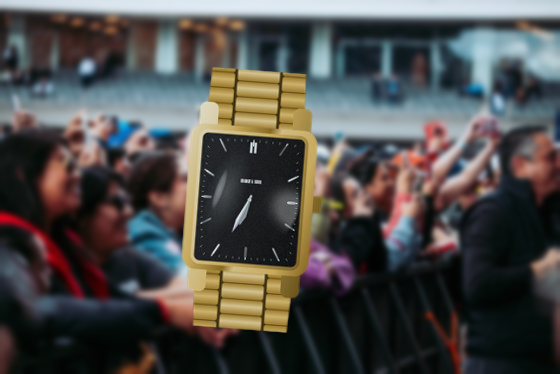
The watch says {"hour": 6, "minute": 34}
